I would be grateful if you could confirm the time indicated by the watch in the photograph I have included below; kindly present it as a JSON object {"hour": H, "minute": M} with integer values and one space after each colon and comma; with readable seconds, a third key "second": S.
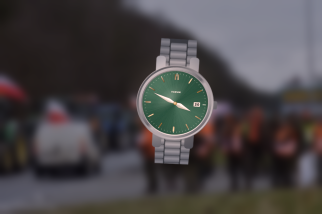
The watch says {"hour": 3, "minute": 49}
